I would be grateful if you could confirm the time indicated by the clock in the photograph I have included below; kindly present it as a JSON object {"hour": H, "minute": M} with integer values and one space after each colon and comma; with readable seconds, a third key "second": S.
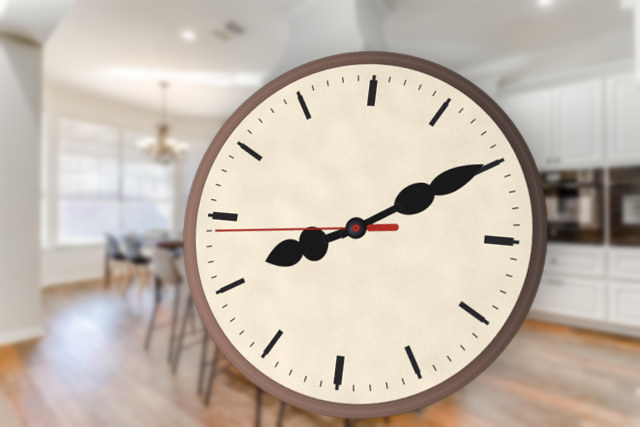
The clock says {"hour": 8, "minute": 9, "second": 44}
